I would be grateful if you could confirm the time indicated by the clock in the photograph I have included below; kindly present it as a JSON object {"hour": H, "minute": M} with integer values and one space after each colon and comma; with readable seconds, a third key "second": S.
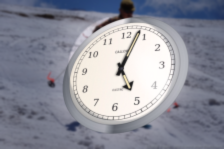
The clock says {"hour": 5, "minute": 3}
